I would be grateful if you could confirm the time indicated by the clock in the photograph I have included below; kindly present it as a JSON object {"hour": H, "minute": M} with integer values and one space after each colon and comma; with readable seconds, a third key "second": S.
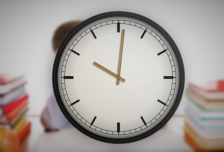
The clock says {"hour": 10, "minute": 1}
